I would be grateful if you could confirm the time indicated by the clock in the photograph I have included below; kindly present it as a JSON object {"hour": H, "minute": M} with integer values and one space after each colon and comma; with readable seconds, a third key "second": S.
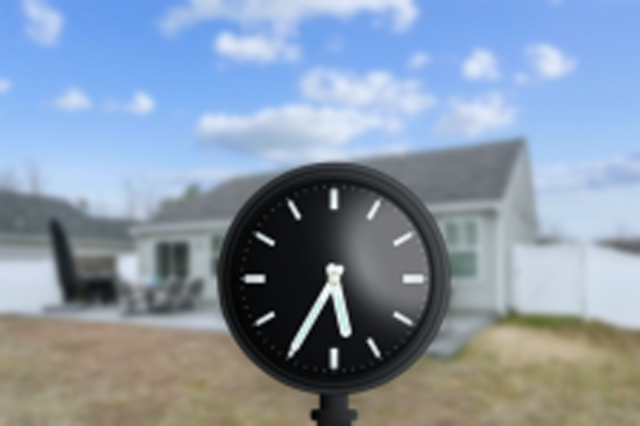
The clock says {"hour": 5, "minute": 35}
